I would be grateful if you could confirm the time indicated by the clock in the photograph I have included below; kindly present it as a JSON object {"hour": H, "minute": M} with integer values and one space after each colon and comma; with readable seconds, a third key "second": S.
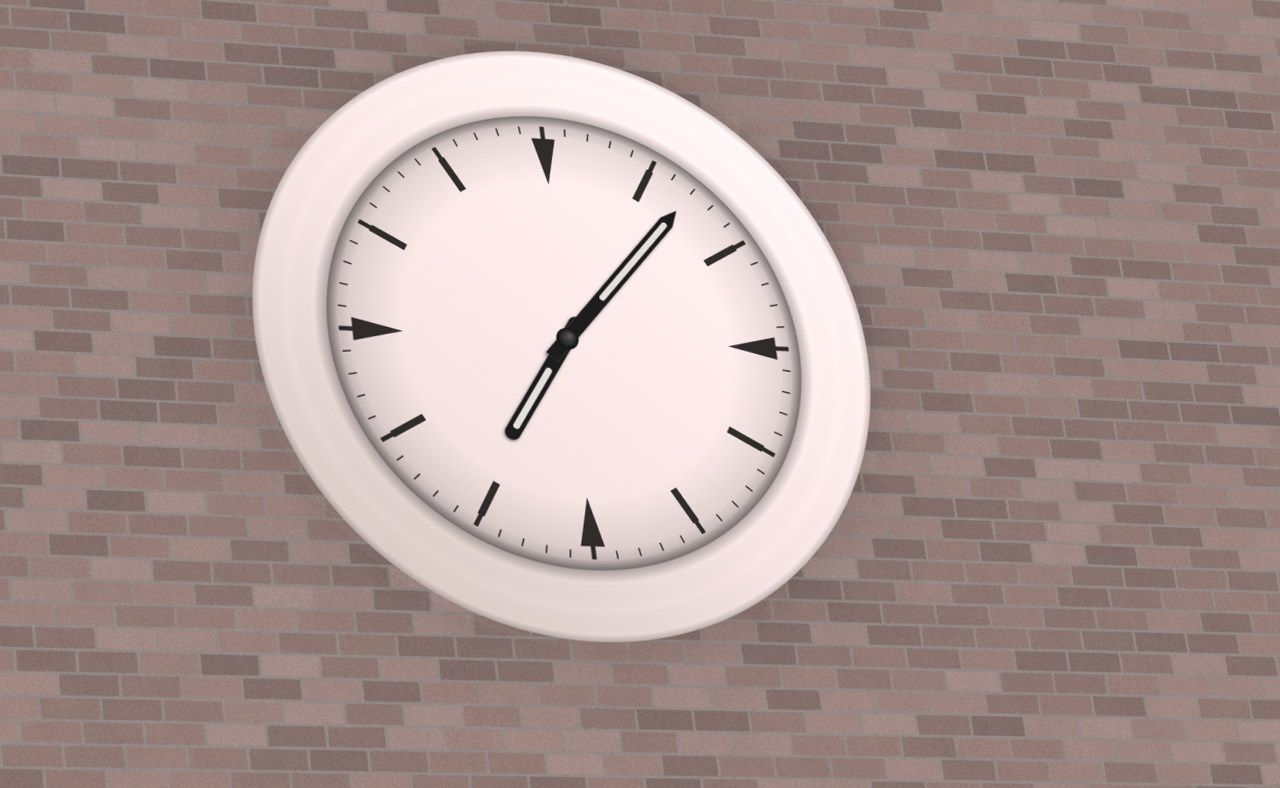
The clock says {"hour": 7, "minute": 7}
